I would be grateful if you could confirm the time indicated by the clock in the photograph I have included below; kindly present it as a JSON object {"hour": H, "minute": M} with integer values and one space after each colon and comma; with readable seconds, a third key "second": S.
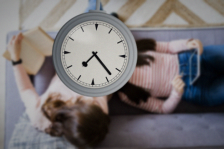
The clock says {"hour": 7, "minute": 23}
